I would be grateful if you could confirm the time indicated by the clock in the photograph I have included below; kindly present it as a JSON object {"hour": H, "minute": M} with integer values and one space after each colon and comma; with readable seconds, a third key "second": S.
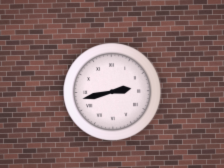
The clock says {"hour": 2, "minute": 43}
